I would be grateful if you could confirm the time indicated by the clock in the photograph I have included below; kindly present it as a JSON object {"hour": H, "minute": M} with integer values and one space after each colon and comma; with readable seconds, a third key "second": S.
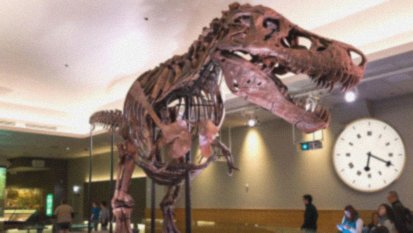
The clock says {"hour": 6, "minute": 19}
